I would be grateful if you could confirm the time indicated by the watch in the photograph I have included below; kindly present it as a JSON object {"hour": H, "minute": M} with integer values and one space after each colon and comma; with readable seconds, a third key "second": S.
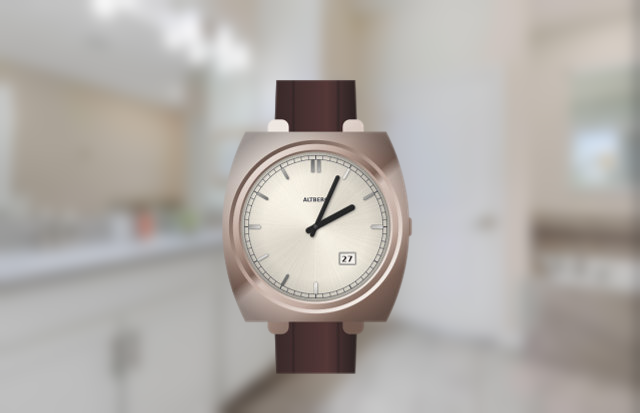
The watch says {"hour": 2, "minute": 4}
